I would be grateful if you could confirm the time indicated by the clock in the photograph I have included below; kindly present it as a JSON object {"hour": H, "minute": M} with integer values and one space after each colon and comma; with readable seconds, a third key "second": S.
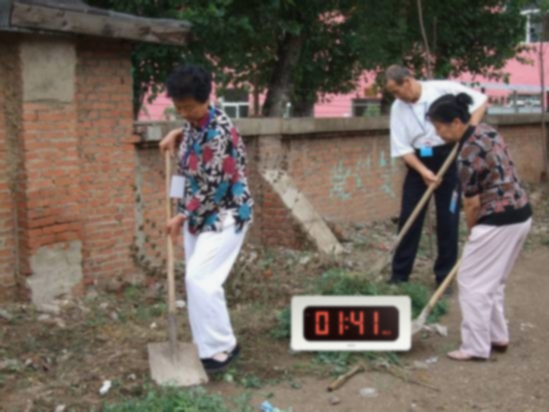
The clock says {"hour": 1, "minute": 41}
